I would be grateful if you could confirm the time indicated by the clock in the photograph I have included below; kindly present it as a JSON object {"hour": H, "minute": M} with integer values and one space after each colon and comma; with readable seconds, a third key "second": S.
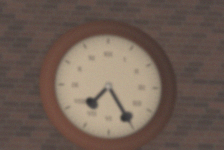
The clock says {"hour": 7, "minute": 25}
